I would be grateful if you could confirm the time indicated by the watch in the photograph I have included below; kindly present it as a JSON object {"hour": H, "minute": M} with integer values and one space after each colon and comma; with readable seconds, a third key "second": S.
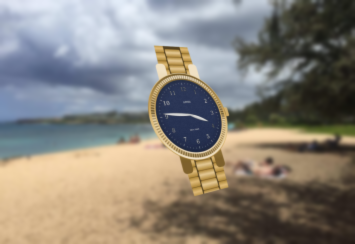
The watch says {"hour": 3, "minute": 46}
